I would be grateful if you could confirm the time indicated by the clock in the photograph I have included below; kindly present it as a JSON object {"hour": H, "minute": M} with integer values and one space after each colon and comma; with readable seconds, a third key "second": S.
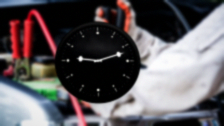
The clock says {"hour": 9, "minute": 12}
